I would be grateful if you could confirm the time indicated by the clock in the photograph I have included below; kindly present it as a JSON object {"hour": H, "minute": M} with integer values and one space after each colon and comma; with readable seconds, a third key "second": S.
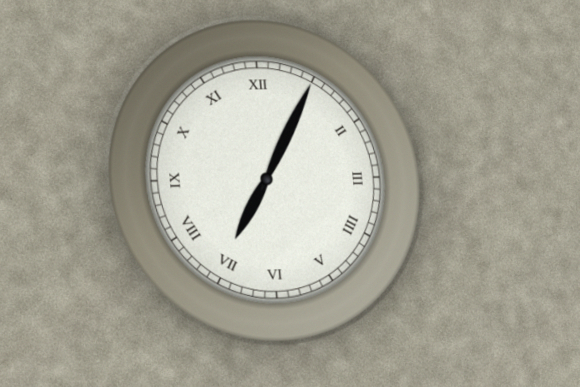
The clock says {"hour": 7, "minute": 5}
